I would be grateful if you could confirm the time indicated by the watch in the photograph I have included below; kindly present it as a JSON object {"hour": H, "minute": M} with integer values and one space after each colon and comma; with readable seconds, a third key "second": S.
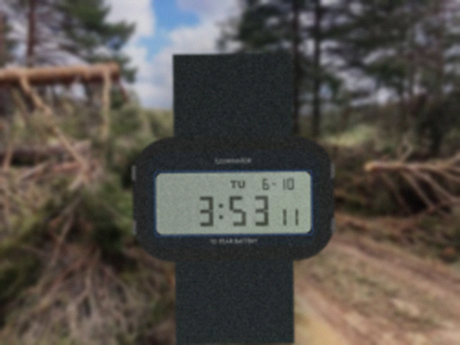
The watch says {"hour": 3, "minute": 53, "second": 11}
